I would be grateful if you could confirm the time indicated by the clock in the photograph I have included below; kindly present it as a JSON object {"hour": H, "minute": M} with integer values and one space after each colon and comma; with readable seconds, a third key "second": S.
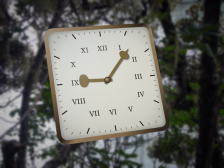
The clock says {"hour": 9, "minute": 7}
